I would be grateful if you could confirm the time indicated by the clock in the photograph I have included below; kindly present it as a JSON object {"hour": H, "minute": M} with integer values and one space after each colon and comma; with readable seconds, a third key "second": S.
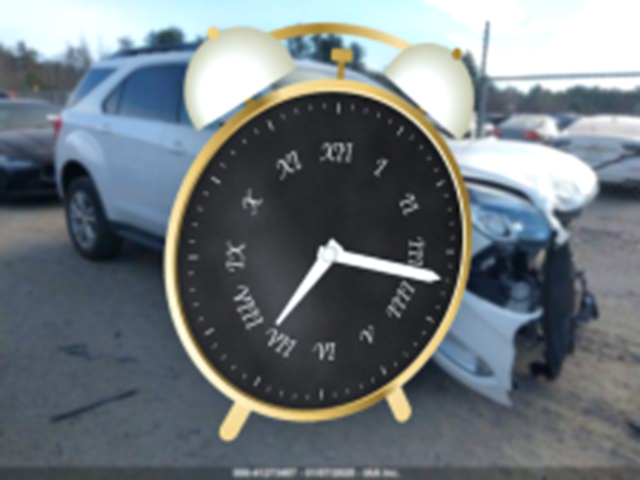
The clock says {"hour": 7, "minute": 17}
